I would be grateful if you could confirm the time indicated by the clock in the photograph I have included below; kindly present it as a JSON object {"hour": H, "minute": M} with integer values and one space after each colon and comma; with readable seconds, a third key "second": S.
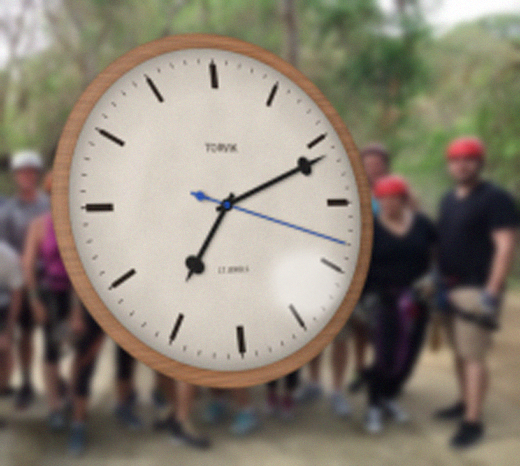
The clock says {"hour": 7, "minute": 11, "second": 18}
